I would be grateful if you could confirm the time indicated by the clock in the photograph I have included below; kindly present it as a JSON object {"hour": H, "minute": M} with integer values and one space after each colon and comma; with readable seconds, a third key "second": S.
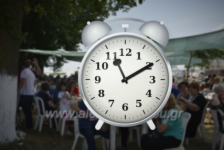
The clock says {"hour": 11, "minute": 10}
